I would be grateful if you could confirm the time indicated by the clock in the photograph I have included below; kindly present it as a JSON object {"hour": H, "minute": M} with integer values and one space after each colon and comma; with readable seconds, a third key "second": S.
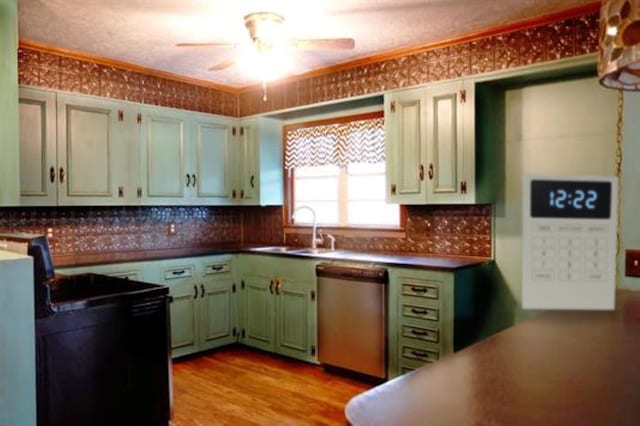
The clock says {"hour": 12, "minute": 22}
